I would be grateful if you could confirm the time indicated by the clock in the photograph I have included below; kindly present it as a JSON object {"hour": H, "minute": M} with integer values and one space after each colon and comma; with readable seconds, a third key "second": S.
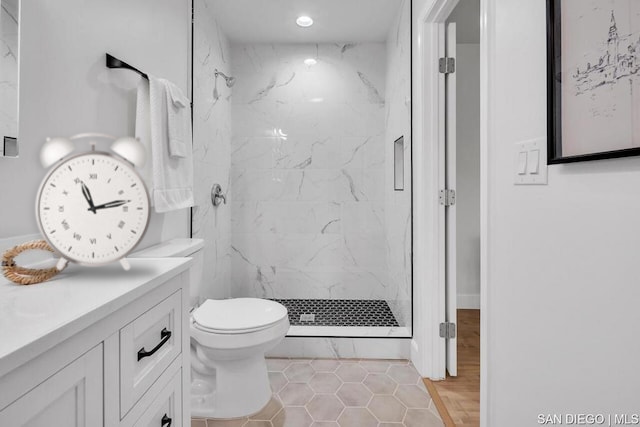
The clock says {"hour": 11, "minute": 13}
